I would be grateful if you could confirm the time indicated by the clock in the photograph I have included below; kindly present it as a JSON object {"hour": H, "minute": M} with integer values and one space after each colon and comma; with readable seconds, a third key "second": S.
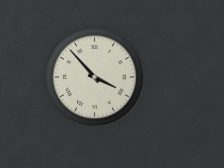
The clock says {"hour": 3, "minute": 53}
